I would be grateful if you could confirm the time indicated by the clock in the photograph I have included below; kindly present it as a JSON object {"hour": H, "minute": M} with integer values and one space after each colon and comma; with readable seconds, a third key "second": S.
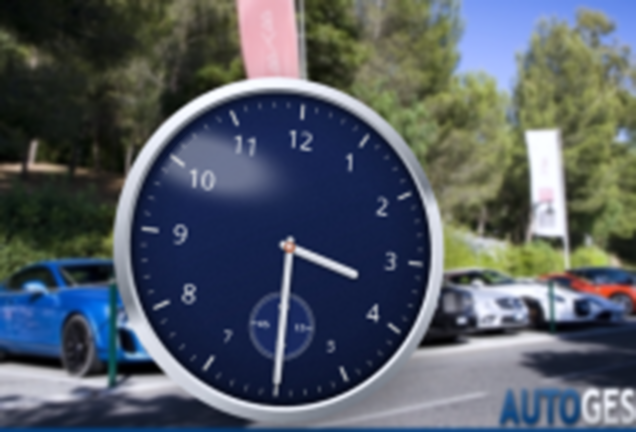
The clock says {"hour": 3, "minute": 30}
